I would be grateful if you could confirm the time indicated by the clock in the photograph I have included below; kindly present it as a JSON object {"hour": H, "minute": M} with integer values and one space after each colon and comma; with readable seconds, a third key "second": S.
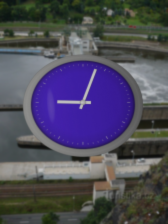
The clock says {"hour": 9, "minute": 3}
